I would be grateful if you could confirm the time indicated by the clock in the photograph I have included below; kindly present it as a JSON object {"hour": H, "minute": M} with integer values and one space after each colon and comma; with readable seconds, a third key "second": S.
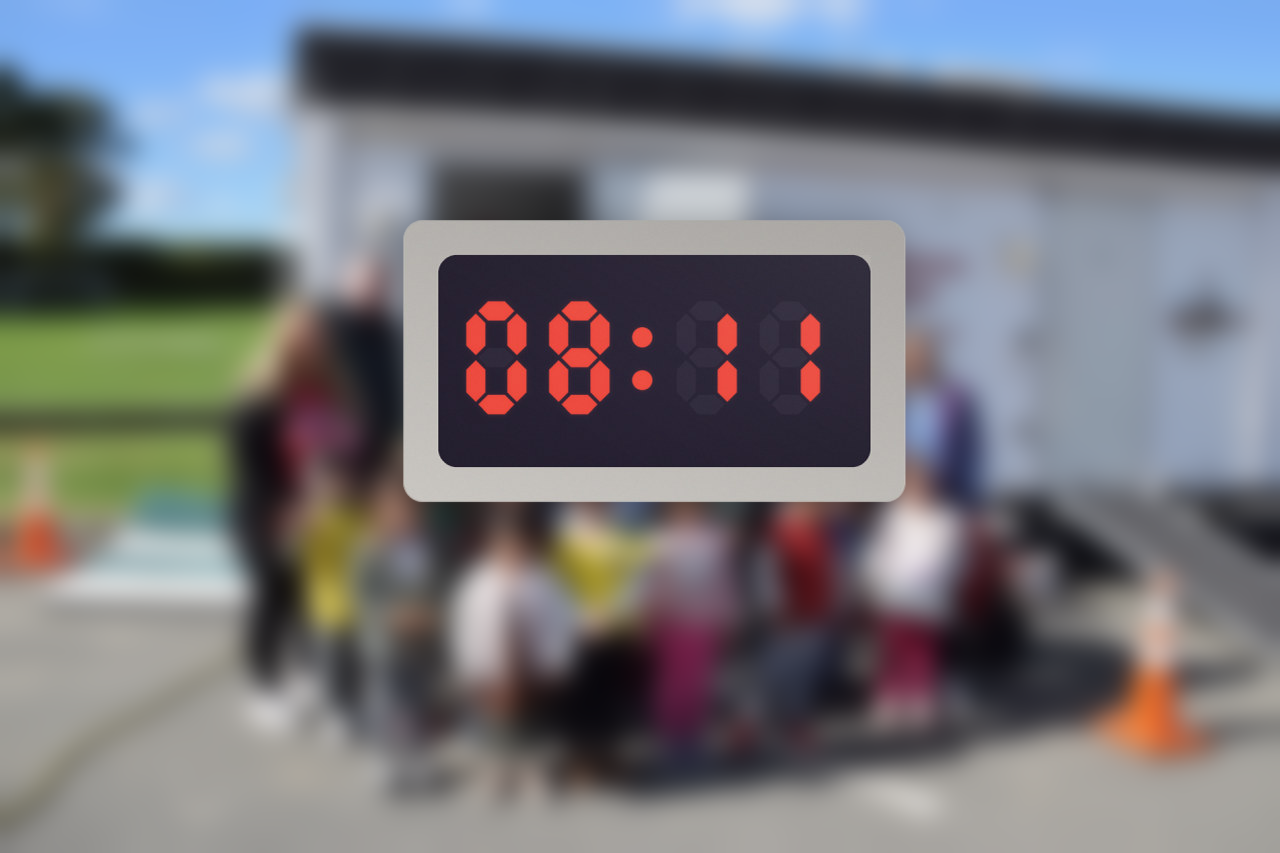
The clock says {"hour": 8, "minute": 11}
